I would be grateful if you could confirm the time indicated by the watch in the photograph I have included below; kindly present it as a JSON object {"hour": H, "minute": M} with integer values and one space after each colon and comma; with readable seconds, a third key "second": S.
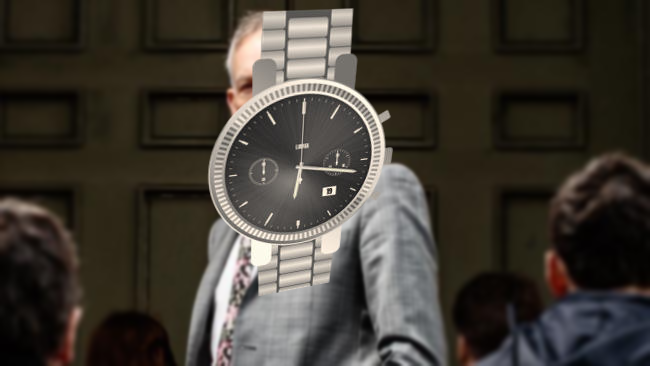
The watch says {"hour": 6, "minute": 17}
